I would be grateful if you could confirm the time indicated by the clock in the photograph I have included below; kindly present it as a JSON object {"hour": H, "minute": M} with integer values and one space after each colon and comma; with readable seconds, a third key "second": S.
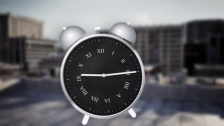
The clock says {"hour": 9, "minute": 15}
